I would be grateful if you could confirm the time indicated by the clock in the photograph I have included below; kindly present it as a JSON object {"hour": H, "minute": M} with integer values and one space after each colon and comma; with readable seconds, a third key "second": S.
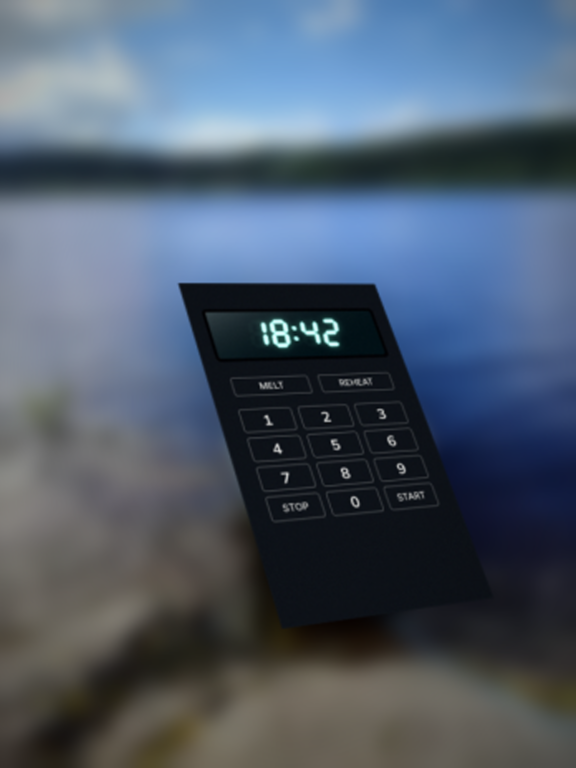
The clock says {"hour": 18, "minute": 42}
